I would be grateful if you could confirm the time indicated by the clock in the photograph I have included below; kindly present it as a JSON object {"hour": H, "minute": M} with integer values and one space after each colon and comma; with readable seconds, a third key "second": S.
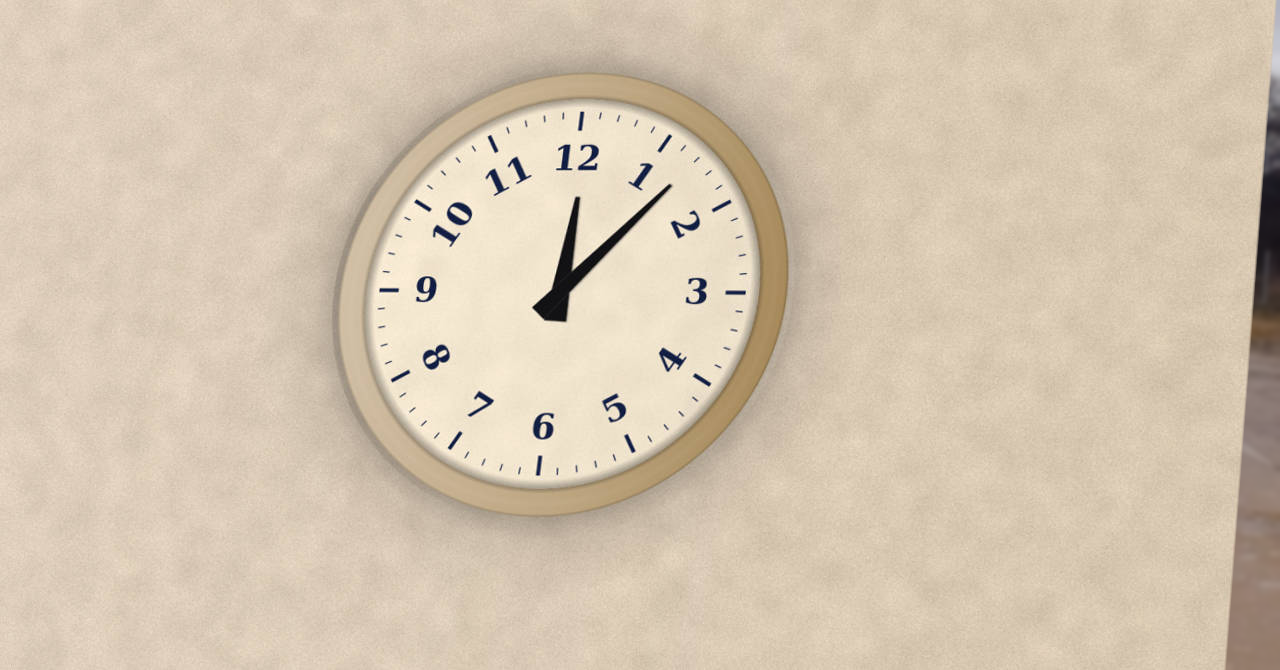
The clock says {"hour": 12, "minute": 7}
